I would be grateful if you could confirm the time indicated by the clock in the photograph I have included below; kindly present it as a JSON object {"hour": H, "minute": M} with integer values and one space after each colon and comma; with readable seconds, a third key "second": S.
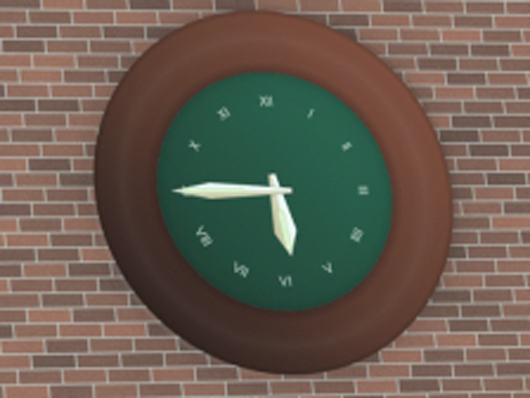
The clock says {"hour": 5, "minute": 45}
